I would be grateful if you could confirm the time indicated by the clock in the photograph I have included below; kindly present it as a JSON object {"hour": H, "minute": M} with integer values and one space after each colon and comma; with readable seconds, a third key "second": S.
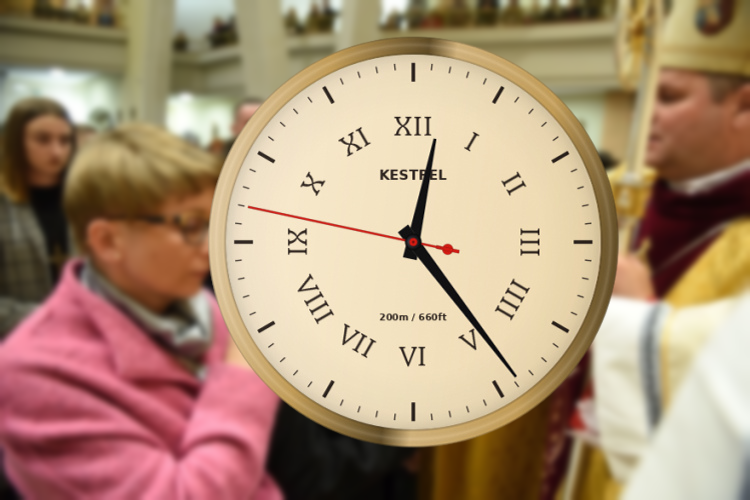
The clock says {"hour": 12, "minute": 23, "second": 47}
